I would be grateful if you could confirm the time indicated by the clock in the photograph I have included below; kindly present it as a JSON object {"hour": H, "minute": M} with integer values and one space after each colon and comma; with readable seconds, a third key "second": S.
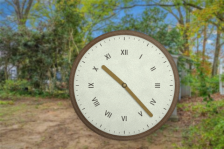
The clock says {"hour": 10, "minute": 23}
